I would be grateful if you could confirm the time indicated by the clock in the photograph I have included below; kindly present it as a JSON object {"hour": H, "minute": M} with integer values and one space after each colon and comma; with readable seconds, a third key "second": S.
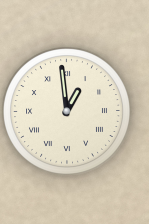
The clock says {"hour": 12, "minute": 59}
